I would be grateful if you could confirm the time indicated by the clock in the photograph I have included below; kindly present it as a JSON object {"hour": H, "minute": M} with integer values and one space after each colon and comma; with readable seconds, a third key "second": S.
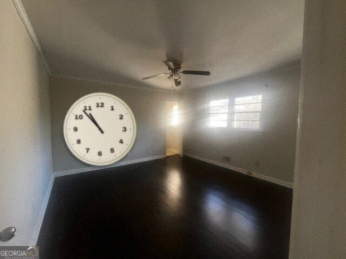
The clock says {"hour": 10, "minute": 53}
